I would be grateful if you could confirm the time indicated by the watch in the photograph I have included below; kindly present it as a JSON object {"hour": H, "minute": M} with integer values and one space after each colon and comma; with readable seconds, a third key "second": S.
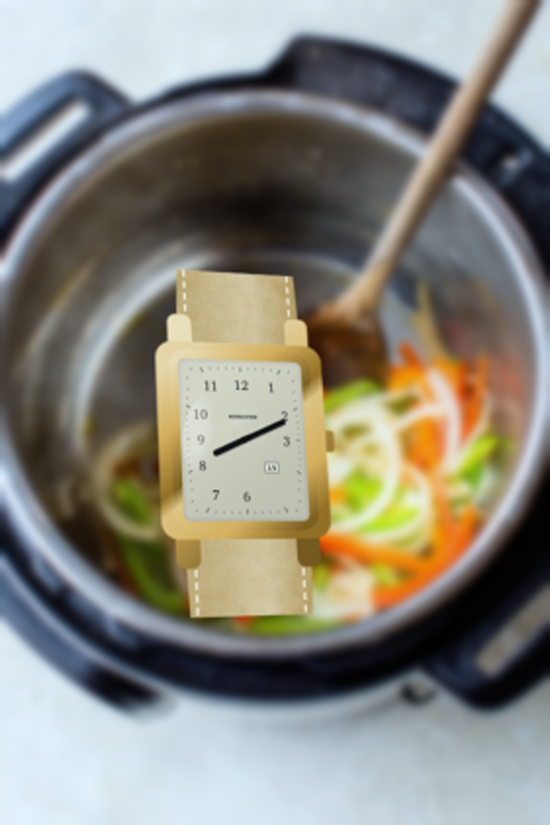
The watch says {"hour": 8, "minute": 11}
